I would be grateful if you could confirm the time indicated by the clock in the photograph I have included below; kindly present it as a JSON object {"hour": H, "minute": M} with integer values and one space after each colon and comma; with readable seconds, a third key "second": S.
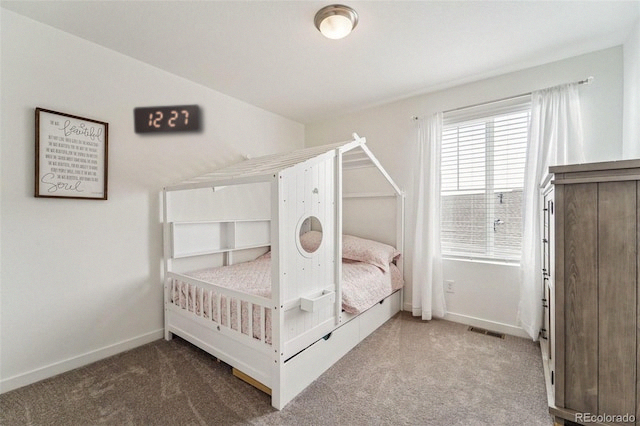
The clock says {"hour": 12, "minute": 27}
